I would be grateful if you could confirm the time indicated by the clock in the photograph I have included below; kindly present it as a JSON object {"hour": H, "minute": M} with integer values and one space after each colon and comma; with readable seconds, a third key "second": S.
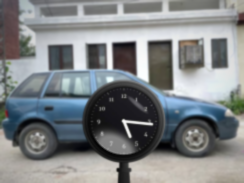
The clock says {"hour": 5, "minute": 16}
